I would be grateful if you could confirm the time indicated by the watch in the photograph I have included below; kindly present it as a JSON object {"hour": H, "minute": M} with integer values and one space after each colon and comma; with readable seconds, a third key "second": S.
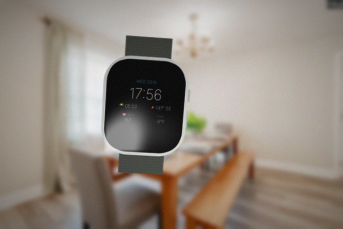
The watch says {"hour": 17, "minute": 56}
